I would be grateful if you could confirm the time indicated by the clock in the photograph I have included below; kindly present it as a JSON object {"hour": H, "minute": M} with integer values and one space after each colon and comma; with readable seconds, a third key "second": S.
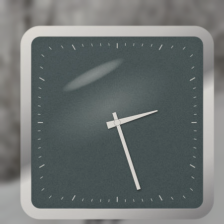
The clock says {"hour": 2, "minute": 27}
